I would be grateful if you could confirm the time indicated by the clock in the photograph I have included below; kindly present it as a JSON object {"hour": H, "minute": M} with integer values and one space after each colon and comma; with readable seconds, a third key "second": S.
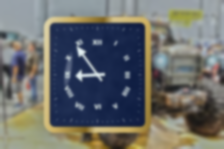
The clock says {"hour": 8, "minute": 54}
